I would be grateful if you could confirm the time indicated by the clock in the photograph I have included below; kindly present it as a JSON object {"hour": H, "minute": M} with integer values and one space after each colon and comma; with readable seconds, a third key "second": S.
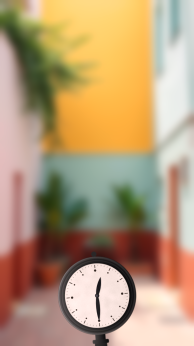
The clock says {"hour": 12, "minute": 30}
